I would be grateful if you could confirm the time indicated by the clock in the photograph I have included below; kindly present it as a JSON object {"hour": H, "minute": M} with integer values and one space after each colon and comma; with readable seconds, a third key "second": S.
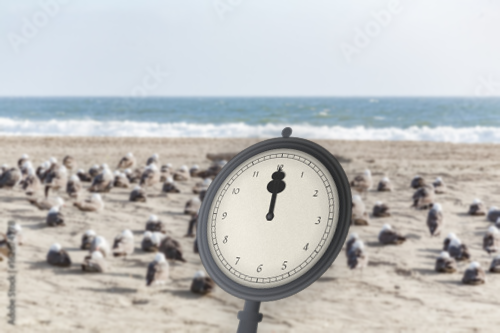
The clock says {"hour": 12, "minute": 0}
